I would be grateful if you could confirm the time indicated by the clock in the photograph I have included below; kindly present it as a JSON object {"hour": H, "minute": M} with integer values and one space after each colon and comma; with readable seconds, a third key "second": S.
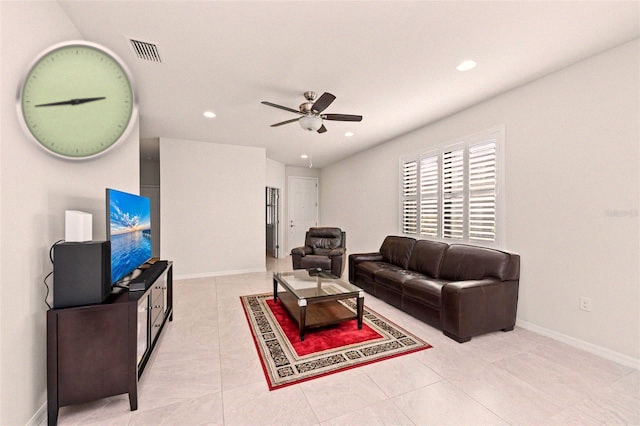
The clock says {"hour": 2, "minute": 44}
